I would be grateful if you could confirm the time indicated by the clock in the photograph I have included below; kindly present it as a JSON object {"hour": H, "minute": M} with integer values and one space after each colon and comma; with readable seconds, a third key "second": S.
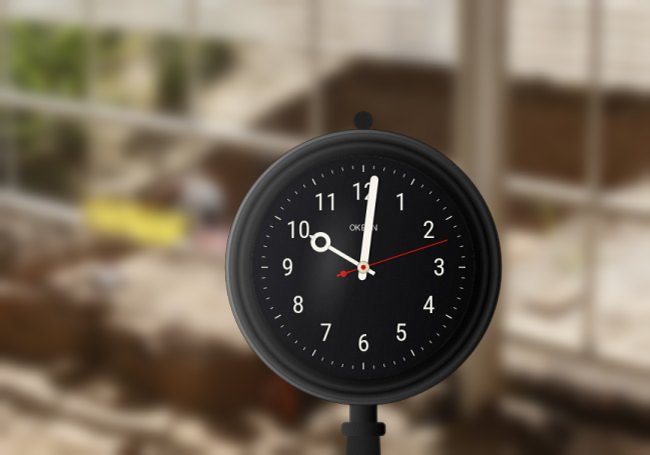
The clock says {"hour": 10, "minute": 1, "second": 12}
